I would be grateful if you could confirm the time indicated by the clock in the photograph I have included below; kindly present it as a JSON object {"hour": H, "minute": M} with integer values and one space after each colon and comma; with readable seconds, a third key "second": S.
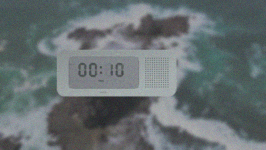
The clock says {"hour": 0, "minute": 10}
